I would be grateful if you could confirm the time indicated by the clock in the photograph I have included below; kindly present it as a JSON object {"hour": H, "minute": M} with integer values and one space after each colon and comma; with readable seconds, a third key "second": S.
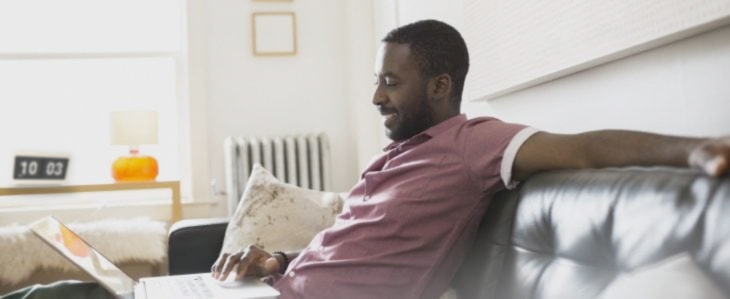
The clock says {"hour": 10, "minute": 3}
